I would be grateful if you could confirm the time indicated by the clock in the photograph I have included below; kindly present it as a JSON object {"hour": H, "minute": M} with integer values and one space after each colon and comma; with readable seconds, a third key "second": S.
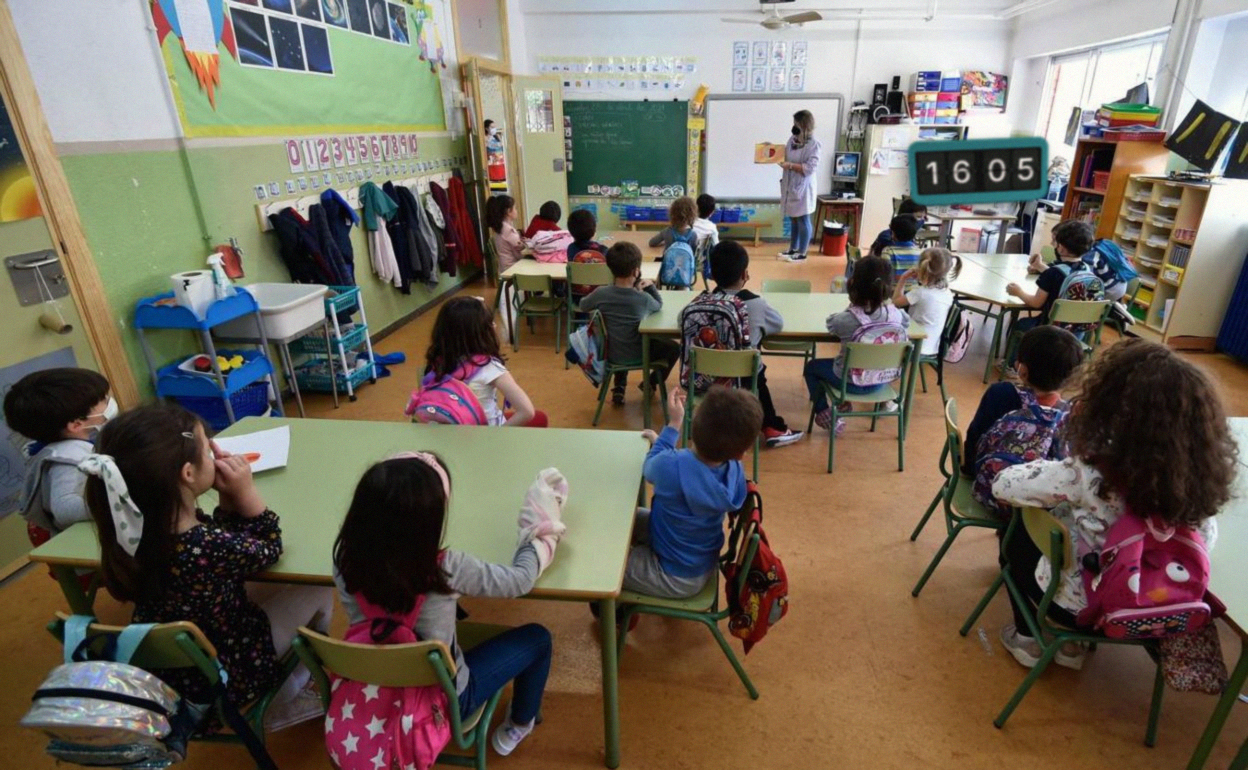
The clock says {"hour": 16, "minute": 5}
